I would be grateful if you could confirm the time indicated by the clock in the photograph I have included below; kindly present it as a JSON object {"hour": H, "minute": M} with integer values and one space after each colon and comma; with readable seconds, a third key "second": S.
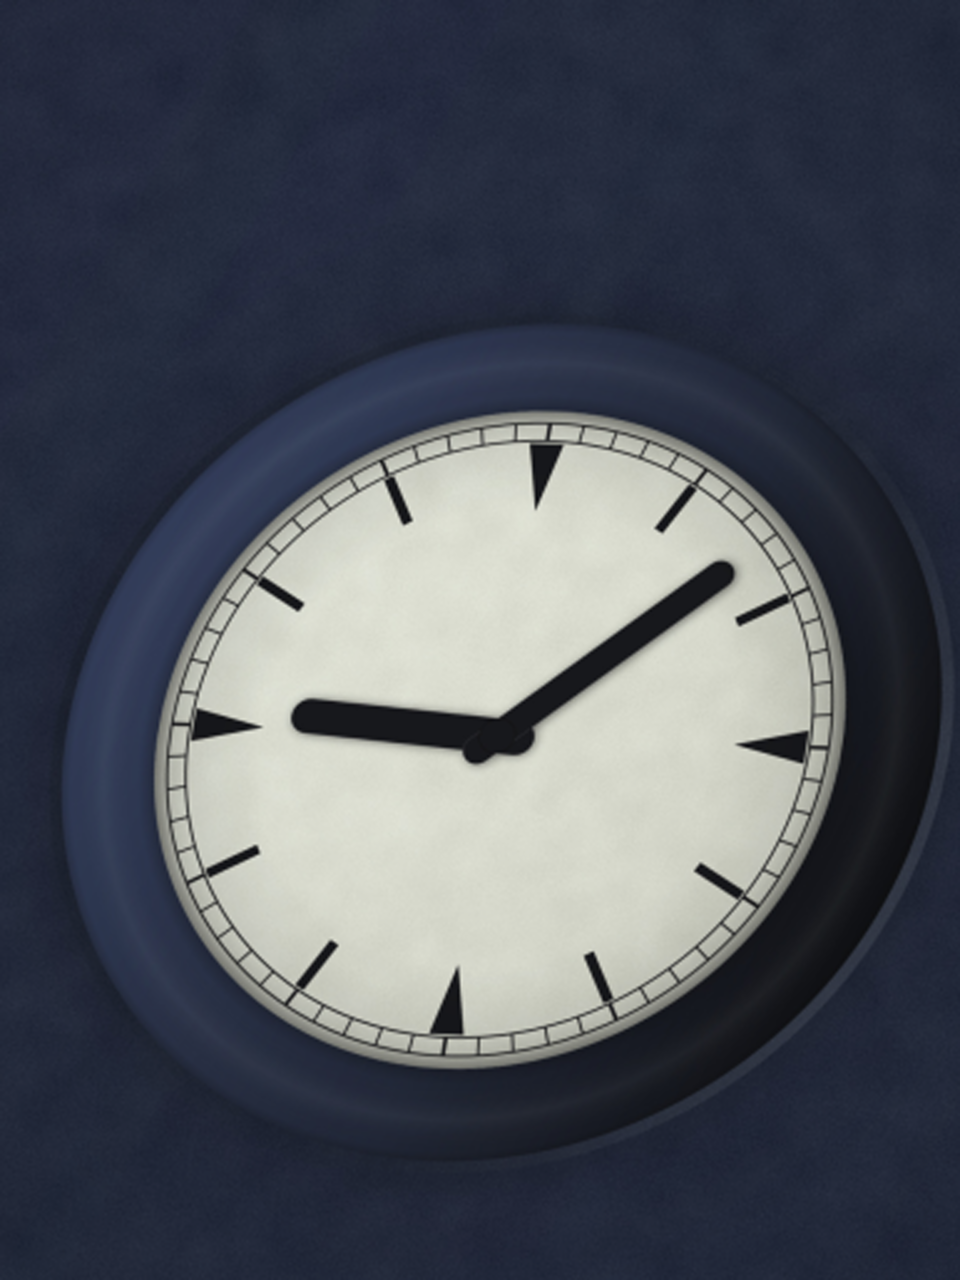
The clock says {"hour": 9, "minute": 8}
